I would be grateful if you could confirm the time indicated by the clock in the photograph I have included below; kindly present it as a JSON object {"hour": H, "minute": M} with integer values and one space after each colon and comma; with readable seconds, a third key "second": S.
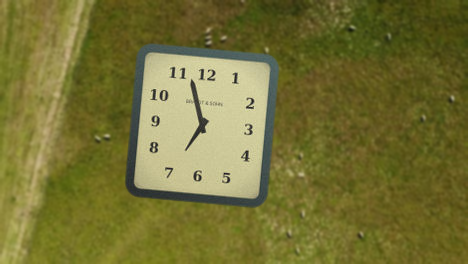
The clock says {"hour": 6, "minute": 57}
